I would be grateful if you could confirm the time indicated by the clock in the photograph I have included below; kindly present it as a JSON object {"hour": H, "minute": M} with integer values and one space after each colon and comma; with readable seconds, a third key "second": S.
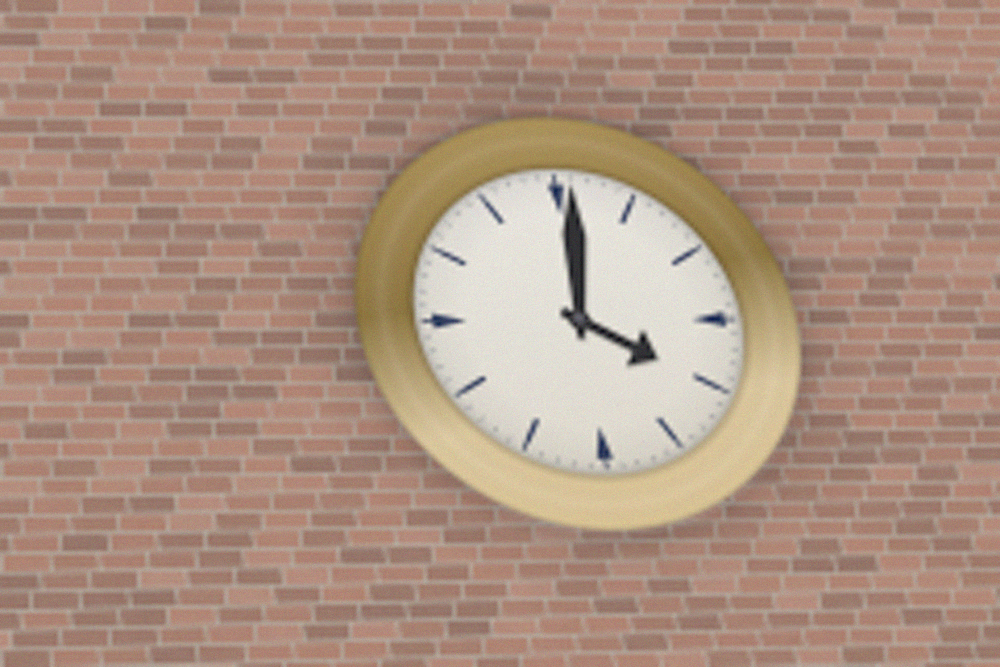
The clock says {"hour": 4, "minute": 1}
